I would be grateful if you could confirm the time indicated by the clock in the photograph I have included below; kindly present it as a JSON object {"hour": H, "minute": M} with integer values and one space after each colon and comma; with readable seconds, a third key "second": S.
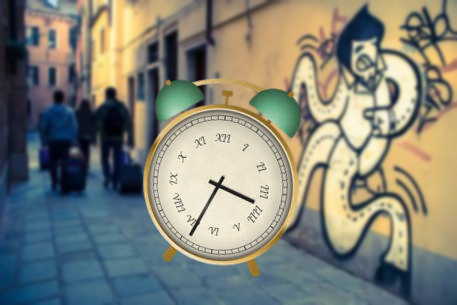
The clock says {"hour": 3, "minute": 34}
